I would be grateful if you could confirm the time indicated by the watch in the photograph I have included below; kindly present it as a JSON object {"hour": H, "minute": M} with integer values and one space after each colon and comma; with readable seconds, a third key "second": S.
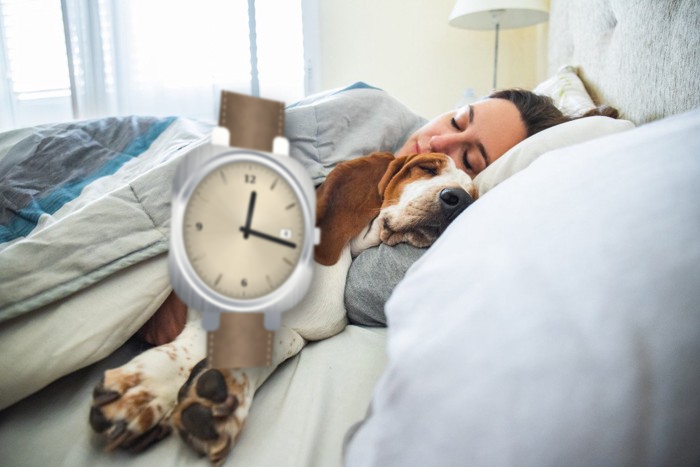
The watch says {"hour": 12, "minute": 17}
